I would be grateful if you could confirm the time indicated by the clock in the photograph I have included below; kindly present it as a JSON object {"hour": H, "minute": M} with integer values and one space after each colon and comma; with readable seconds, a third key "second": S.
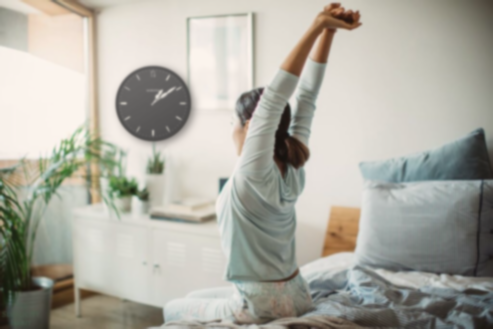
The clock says {"hour": 1, "minute": 9}
